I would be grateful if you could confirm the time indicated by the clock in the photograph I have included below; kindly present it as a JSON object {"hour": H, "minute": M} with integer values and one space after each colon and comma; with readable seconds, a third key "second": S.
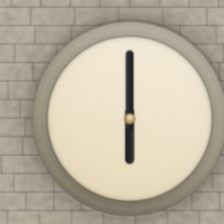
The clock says {"hour": 6, "minute": 0}
